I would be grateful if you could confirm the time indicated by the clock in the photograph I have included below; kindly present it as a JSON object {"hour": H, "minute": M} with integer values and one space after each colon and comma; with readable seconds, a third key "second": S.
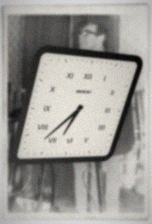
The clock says {"hour": 6, "minute": 37}
